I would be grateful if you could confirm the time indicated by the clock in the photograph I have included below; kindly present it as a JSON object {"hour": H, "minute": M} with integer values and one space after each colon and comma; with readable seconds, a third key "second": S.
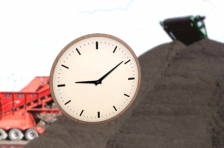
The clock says {"hour": 9, "minute": 9}
